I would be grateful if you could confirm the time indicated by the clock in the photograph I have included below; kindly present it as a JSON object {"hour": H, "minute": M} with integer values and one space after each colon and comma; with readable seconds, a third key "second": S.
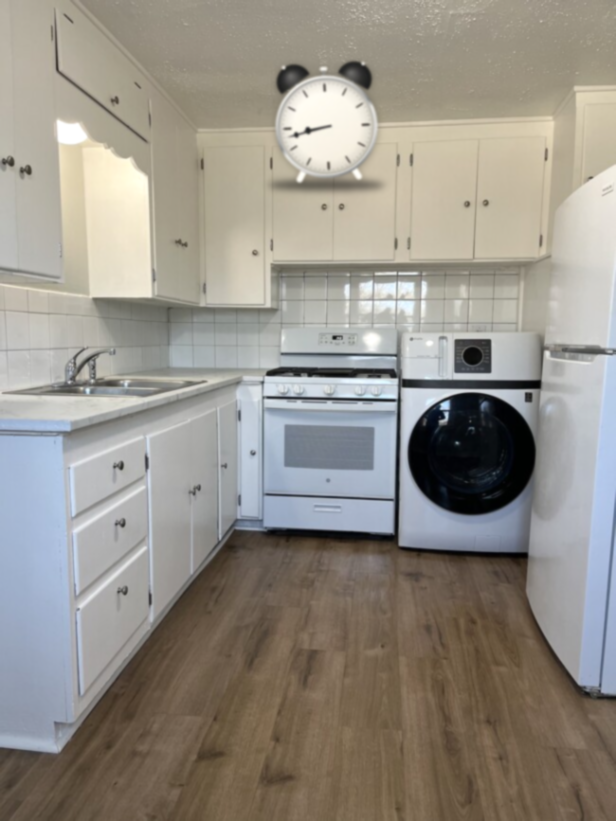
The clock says {"hour": 8, "minute": 43}
